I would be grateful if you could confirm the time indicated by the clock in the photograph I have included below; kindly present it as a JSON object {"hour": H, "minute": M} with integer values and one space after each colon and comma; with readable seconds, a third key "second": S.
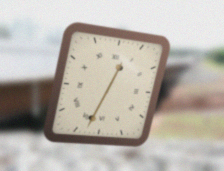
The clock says {"hour": 12, "minute": 33}
